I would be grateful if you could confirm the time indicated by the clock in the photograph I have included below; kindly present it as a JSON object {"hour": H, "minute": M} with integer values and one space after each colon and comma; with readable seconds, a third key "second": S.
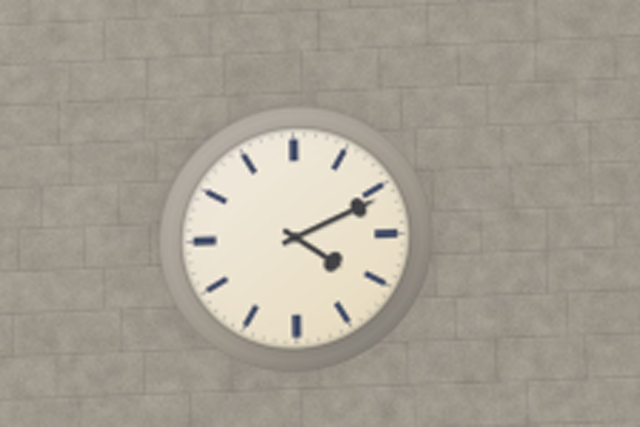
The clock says {"hour": 4, "minute": 11}
